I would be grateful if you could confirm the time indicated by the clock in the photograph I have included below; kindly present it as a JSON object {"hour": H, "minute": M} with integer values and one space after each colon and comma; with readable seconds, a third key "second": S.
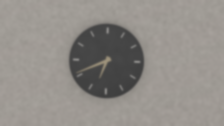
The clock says {"hour": 6, "minute": 41}
